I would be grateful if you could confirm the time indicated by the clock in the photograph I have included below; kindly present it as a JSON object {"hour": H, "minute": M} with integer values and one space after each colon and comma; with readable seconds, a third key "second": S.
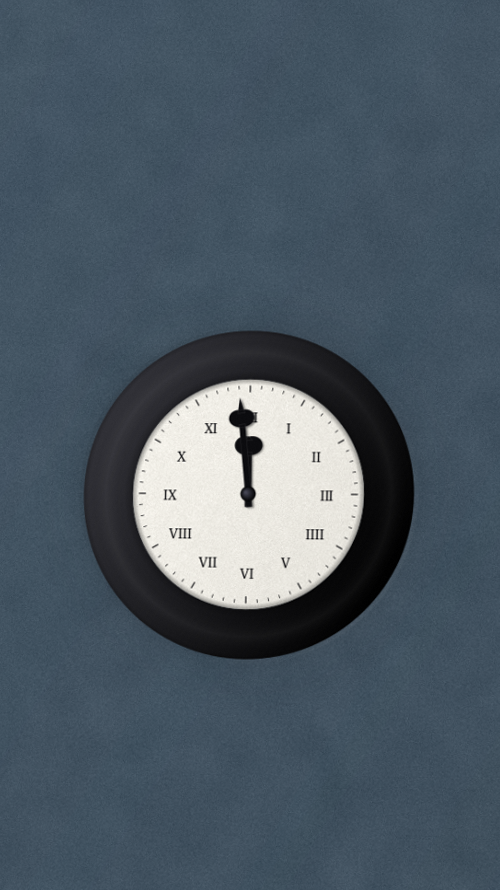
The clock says {"hour": 11, "minute": 59}
